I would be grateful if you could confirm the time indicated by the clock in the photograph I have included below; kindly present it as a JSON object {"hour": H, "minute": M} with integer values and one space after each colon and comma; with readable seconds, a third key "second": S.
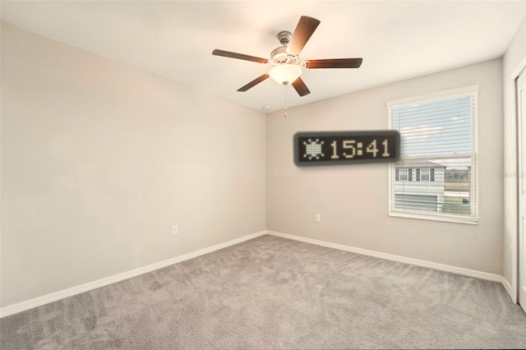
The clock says {"hour": 15, "minute": 41}
